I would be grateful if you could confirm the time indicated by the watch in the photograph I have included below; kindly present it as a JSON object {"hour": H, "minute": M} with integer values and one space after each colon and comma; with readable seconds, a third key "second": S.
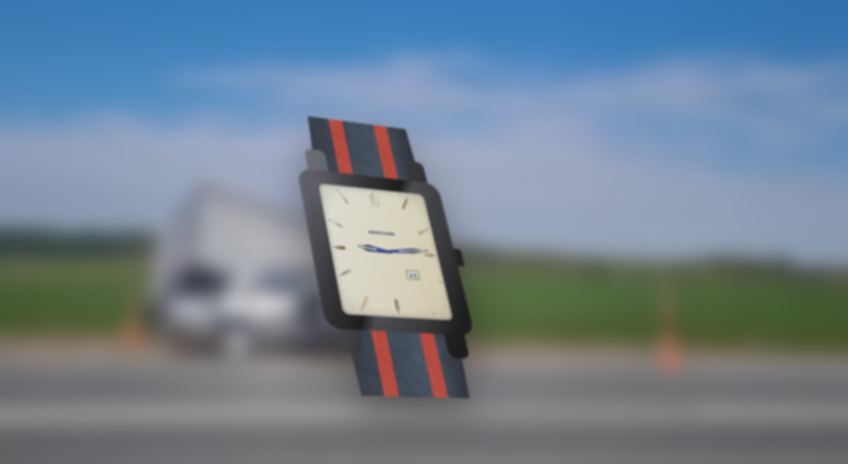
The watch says {"hour": 9, "minute": 14}
